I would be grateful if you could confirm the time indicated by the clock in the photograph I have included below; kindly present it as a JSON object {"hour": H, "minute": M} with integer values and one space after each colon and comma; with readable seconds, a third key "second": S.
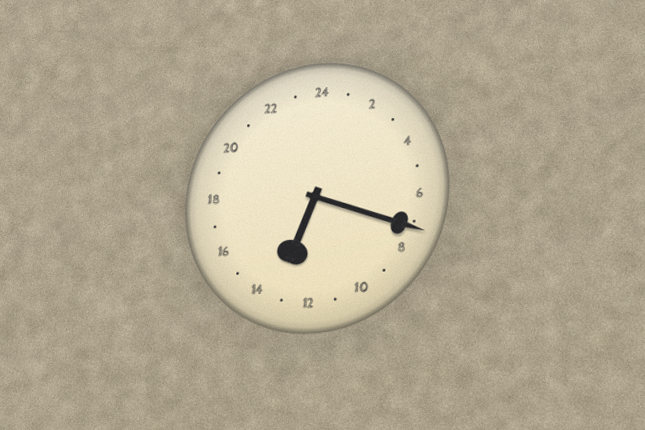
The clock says {"hour": 13, "minute": 18}
